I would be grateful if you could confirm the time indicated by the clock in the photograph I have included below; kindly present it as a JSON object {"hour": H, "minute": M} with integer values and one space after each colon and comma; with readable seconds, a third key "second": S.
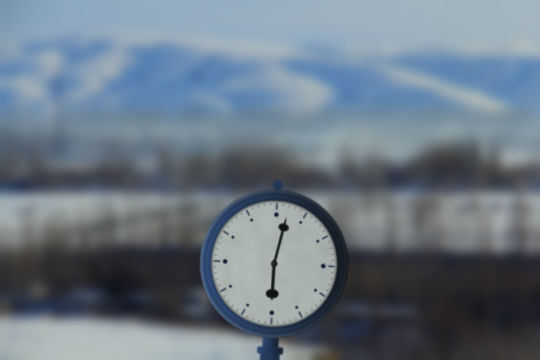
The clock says {"hour": 6, "minute": 2}
